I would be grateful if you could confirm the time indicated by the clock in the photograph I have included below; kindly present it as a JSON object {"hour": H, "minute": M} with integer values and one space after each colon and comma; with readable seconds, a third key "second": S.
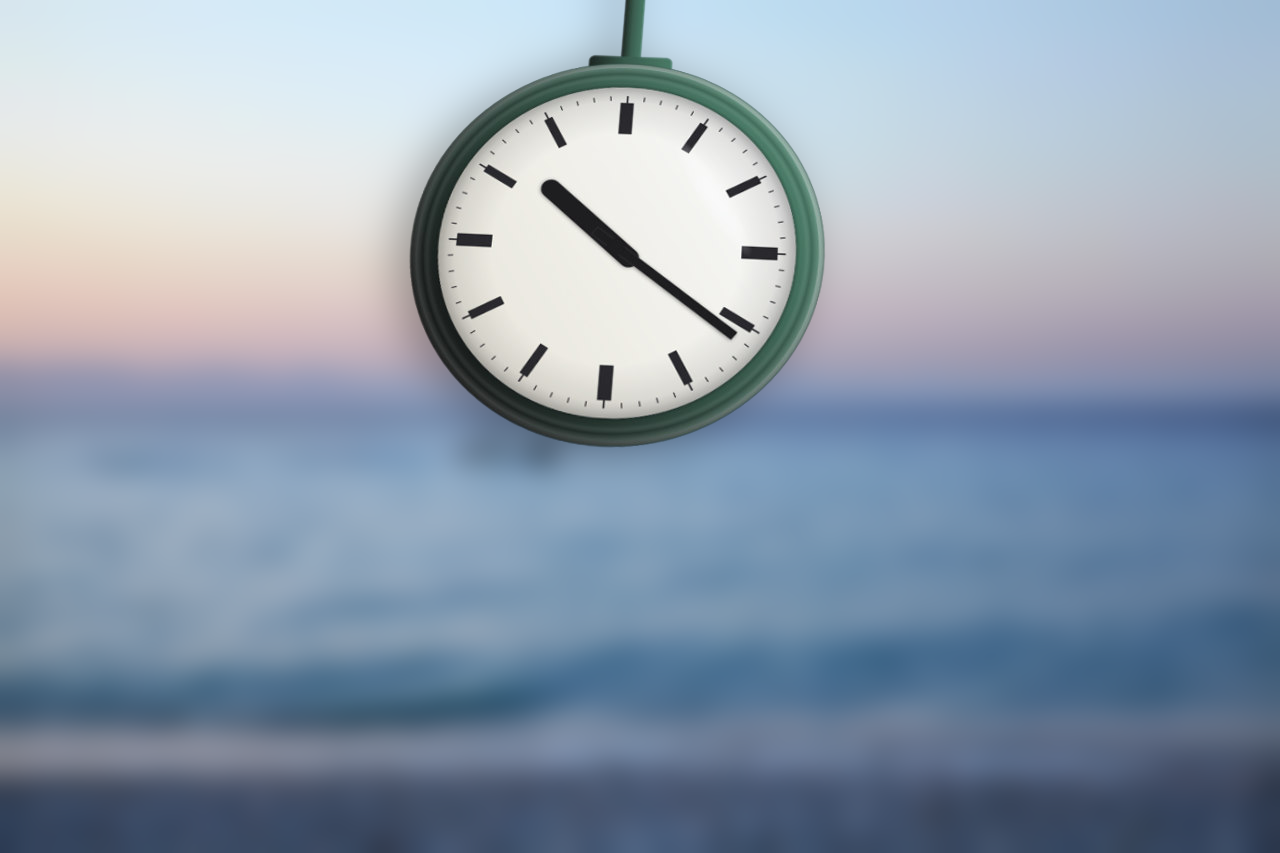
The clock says {"hour": 10, "minute": 21}
